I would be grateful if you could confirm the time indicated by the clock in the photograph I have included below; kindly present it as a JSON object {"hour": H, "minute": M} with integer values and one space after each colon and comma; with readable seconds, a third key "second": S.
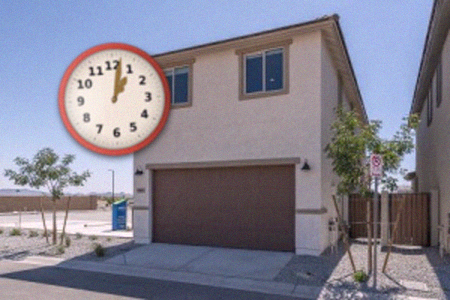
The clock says {"hour": 1, "minute": 2}
